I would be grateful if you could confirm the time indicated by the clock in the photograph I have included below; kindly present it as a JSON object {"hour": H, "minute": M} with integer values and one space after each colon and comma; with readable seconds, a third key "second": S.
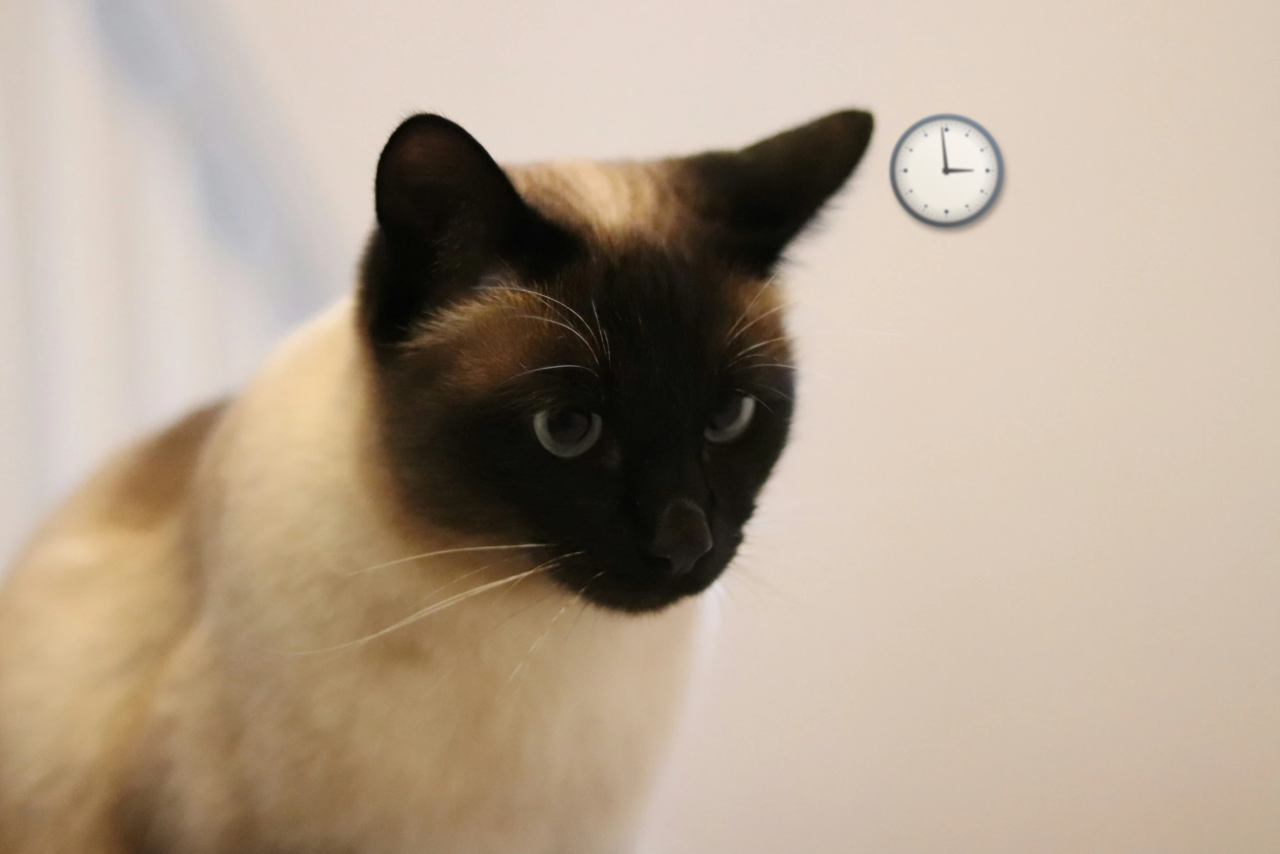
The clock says {"hour": 2, "minute": 59}
